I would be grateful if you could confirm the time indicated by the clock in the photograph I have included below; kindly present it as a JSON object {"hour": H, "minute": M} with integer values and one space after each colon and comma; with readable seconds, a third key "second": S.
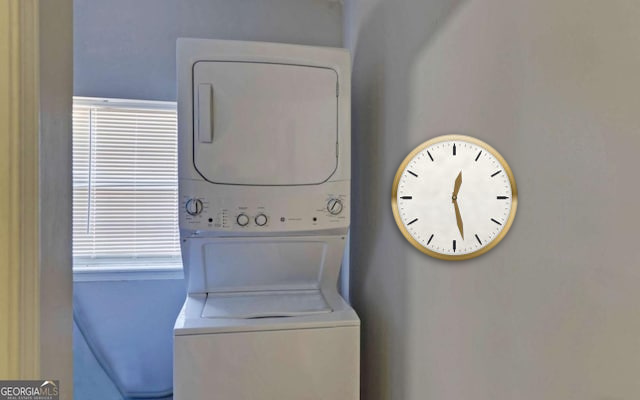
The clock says {"hour": 12, "minute": 28}
